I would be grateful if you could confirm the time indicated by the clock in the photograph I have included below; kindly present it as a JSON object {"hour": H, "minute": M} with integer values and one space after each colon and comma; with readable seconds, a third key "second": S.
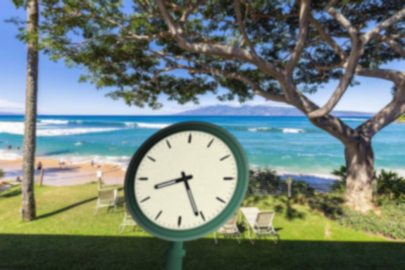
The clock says {"hour": 8, "minute": 26}
